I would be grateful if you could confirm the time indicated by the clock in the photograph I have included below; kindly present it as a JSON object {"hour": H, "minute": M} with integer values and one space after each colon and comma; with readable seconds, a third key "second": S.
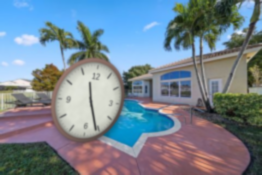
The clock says {"hour": 11, "minute": 26}
